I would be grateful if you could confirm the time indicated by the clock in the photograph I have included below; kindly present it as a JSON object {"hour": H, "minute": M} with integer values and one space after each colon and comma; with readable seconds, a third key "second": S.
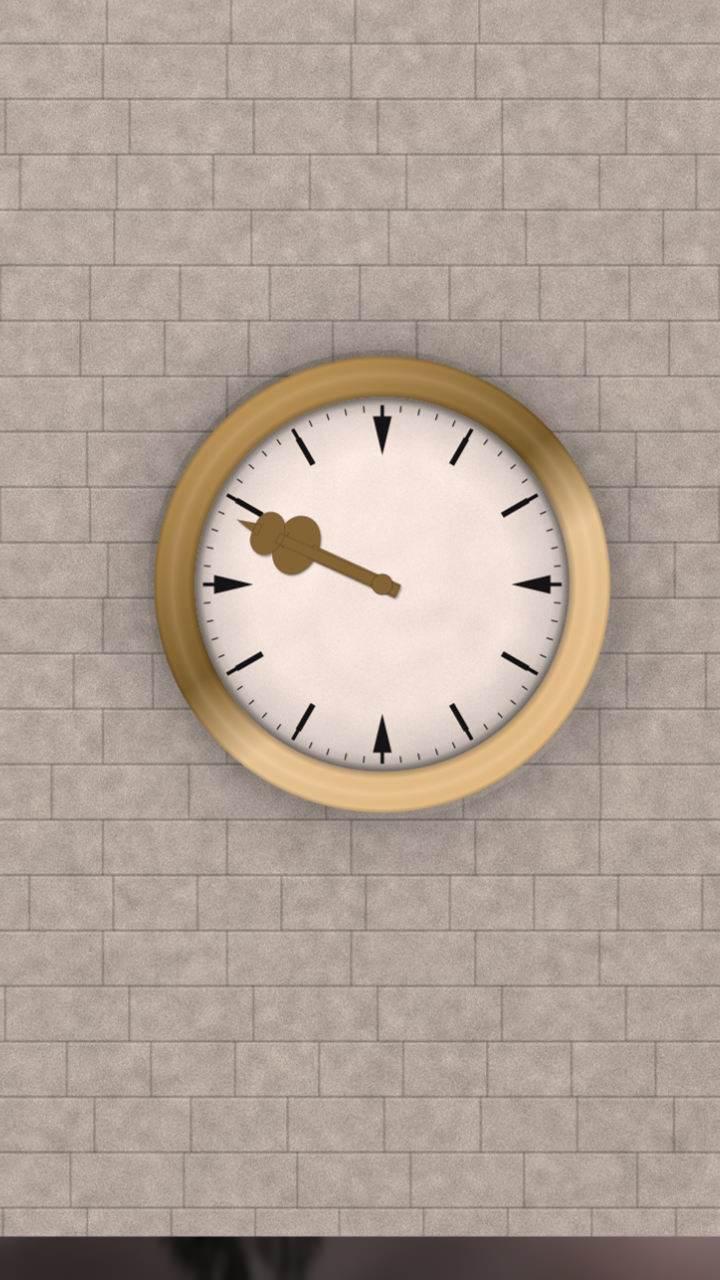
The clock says {"hour": 9, "minute": 49}
